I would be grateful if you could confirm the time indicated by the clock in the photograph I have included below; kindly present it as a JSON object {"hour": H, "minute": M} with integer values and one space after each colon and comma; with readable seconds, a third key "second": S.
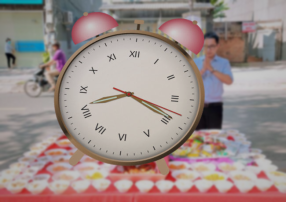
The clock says {"hour": 8, "minute": 19, "second": 18}
